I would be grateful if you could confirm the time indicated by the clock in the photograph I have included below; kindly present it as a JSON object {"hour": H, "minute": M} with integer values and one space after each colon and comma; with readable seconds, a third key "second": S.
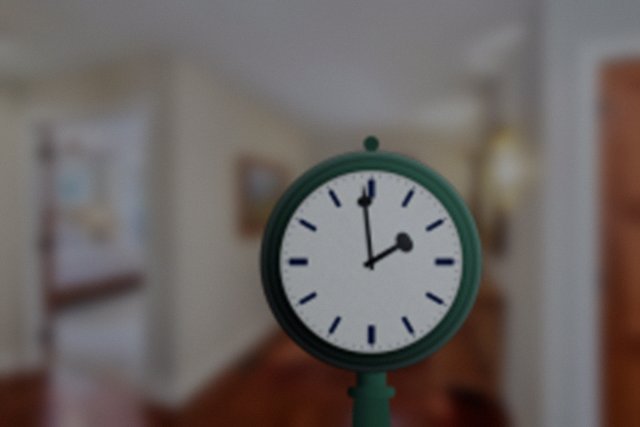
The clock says {"hour": 1, "minute": 59}
